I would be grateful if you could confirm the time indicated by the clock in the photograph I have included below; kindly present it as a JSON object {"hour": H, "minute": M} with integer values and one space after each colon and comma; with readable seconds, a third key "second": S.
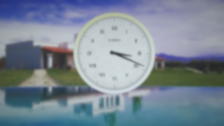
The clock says {"hour": 3, "minute": 19}
